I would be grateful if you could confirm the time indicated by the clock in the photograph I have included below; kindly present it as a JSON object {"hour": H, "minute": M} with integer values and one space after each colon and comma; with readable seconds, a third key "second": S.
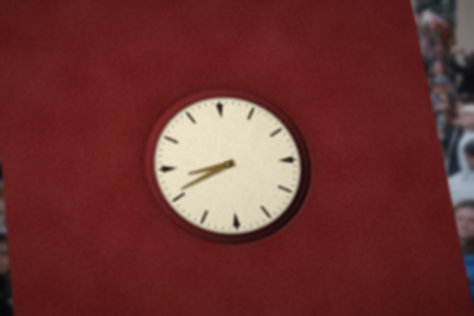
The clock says {"hour": 8, "minute": 41}
